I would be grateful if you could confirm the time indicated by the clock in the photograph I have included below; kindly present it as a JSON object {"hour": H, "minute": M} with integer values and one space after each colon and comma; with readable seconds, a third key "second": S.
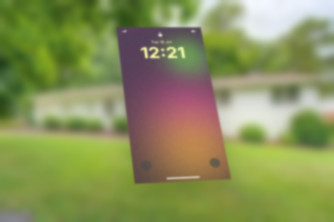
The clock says {"hour": 12, "minute": 21}
